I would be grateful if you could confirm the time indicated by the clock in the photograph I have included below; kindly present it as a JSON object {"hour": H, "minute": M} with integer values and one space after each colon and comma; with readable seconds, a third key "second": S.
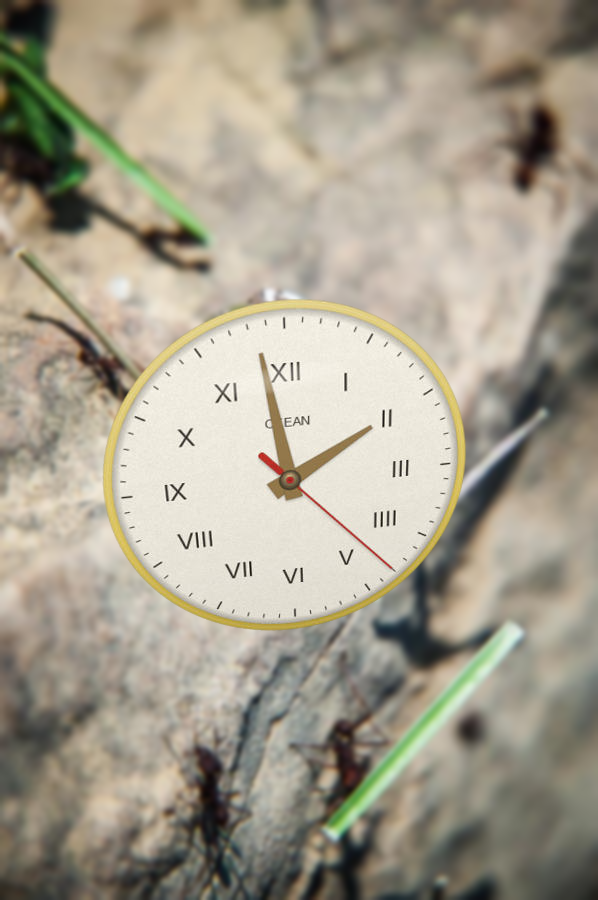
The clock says {"hour": 1, "minute": 58, "second": 23}
